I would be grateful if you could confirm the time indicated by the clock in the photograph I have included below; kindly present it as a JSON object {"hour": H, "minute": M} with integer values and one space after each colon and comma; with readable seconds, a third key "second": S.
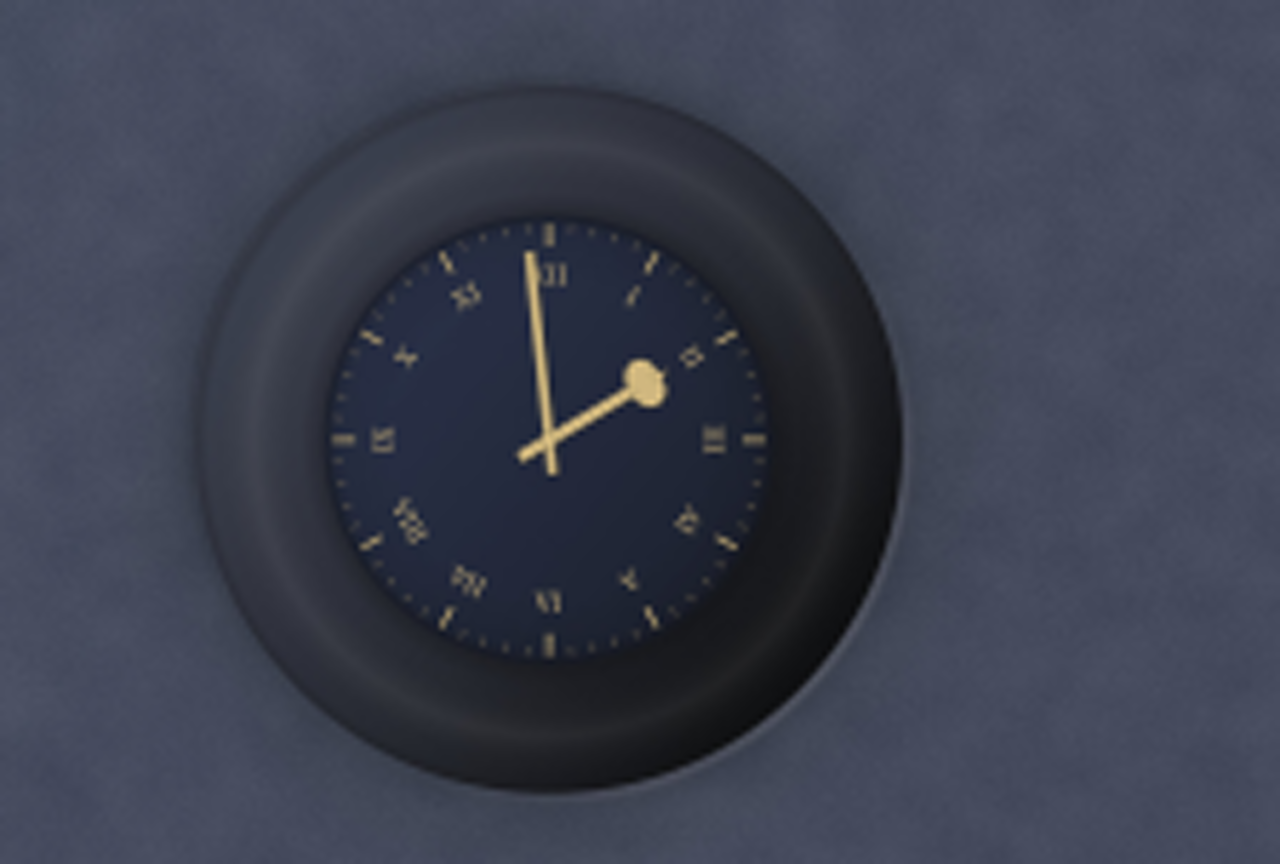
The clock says {"hour": 1, "minute": 59}
